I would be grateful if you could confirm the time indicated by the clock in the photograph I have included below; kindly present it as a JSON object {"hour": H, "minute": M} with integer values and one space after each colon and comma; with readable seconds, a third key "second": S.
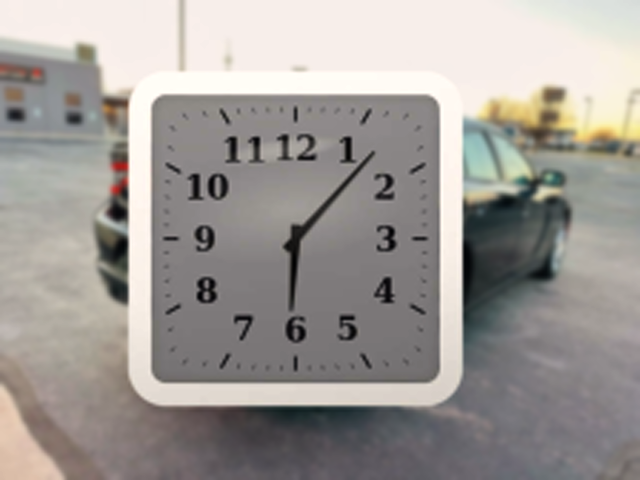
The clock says {"hour": 6, "minute": 7}
